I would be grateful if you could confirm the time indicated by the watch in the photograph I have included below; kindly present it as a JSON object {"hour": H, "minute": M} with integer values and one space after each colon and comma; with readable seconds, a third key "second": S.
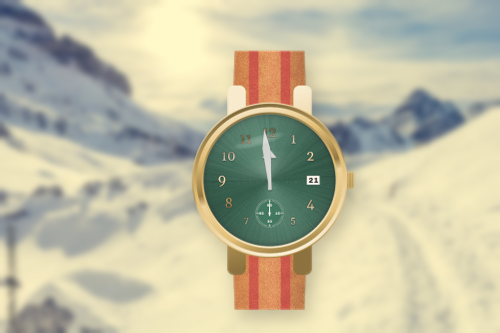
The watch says {"hour": 11, "minute": 59}
